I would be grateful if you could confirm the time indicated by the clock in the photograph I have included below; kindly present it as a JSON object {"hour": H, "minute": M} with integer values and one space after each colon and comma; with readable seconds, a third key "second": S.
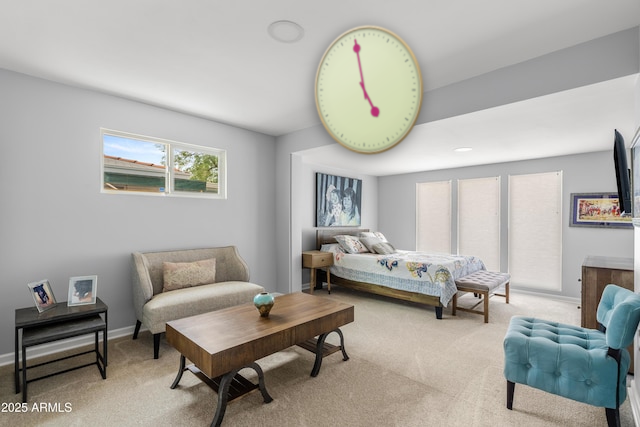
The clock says {"hour": 4, "minute": 58}
